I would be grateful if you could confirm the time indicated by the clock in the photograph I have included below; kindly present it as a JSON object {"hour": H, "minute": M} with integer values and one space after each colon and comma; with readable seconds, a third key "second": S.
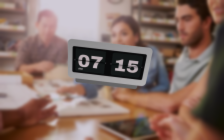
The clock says {"hour": 7, "minute": 15}
